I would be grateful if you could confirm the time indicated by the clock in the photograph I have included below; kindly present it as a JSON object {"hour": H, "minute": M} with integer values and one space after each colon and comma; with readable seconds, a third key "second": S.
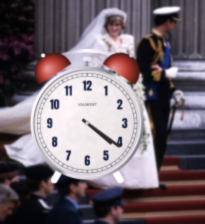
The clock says {"hour": 4, "minute": 21}
